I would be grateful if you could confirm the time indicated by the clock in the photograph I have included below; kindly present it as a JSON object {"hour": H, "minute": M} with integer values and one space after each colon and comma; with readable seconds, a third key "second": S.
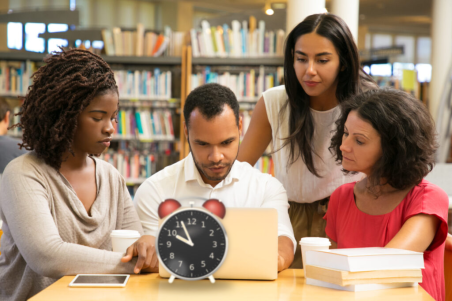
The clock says {"hour": 9, "minute": 56}
